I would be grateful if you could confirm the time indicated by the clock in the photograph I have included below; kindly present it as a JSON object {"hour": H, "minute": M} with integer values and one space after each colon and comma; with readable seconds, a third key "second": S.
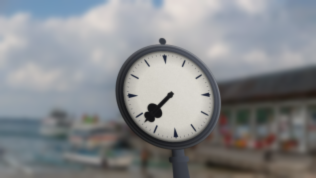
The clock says {"hour": 7, "minute": 38}
